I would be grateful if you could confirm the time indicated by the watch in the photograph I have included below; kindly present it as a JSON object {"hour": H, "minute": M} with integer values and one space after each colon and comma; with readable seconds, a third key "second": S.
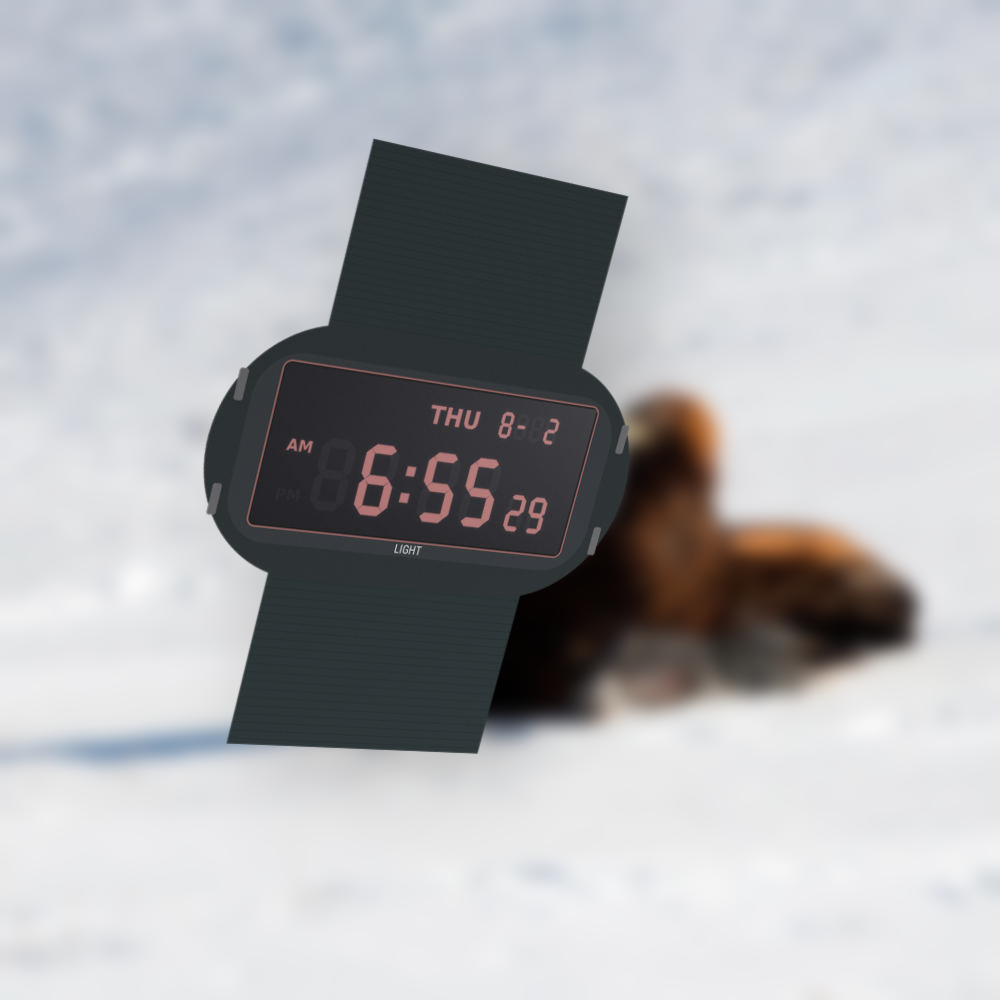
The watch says {"hour": 6, "minute": 55, "second": 29}
